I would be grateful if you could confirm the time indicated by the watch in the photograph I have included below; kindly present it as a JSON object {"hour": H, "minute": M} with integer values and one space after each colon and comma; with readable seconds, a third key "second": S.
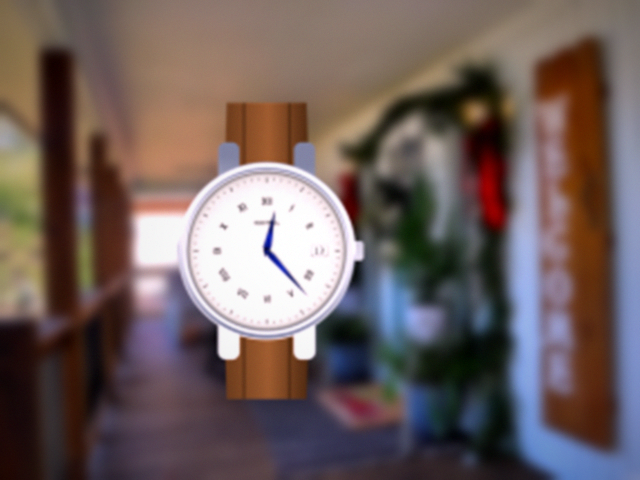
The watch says {"hour": 12, "minute": 23}
